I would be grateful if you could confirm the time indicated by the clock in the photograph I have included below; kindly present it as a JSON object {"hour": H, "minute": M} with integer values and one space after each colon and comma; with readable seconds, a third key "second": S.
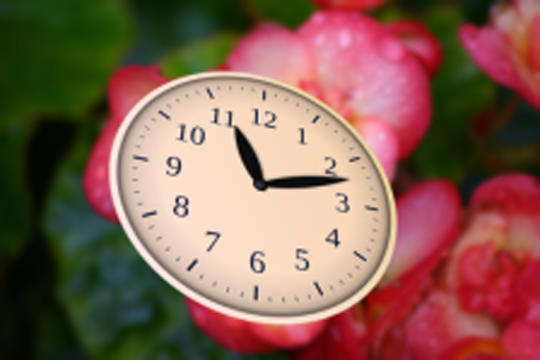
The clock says {"hour": 11, "minute": 12}
